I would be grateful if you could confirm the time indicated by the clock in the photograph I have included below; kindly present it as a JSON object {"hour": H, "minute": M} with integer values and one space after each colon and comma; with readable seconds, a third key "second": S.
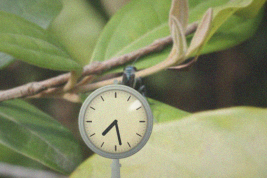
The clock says {"hour": 7, "minute": 28}
